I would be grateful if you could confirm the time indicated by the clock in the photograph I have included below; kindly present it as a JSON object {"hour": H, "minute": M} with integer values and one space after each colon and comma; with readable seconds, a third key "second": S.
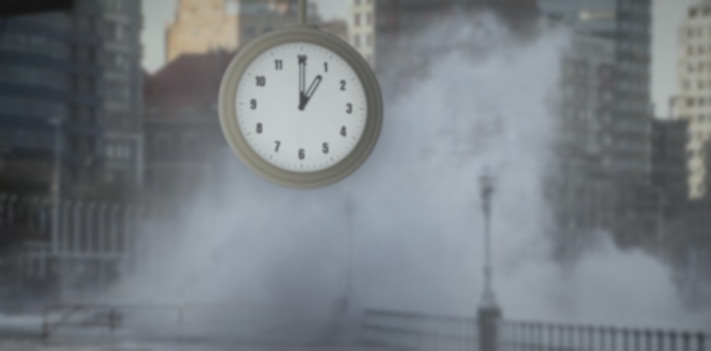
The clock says {"hour": 1, "minute": 0}
